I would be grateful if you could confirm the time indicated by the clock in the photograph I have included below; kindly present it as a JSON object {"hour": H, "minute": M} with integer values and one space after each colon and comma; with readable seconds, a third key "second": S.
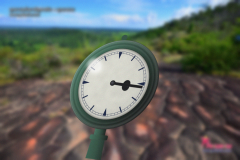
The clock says {"hour": 3, "minute": 16}
